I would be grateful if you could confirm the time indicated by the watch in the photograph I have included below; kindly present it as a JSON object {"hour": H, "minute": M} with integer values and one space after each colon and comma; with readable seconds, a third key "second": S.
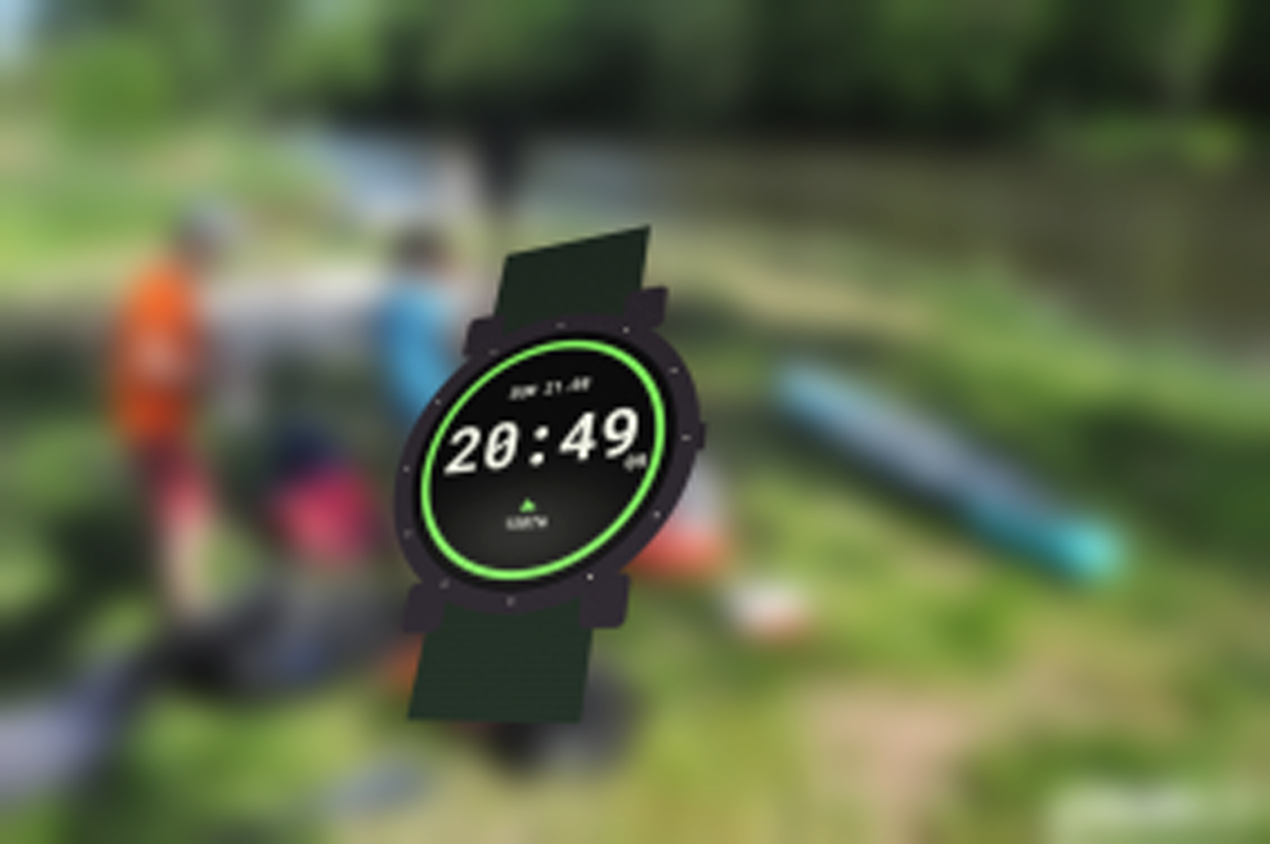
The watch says {"hour": 20, "minute": 49}
